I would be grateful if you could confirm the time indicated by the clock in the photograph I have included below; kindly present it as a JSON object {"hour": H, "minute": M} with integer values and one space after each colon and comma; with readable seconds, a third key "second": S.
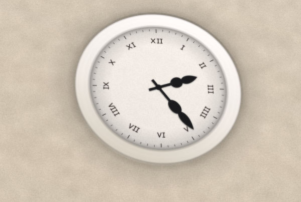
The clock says {"hour": 2, "minute": 24}
